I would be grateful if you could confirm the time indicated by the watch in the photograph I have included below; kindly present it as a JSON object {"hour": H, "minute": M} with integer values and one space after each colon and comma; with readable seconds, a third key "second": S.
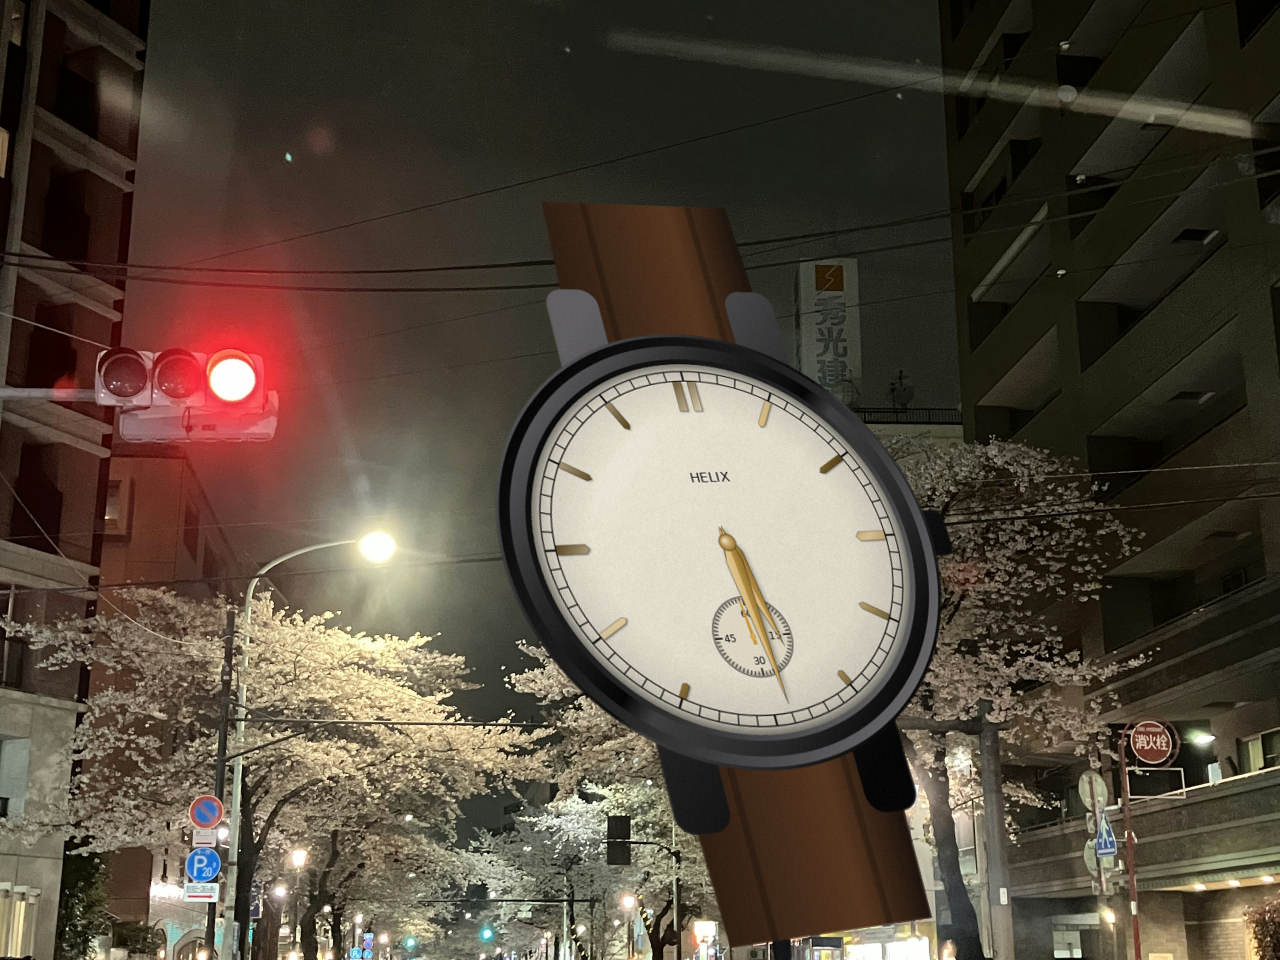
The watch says {"hour": 5, "minute": 28, "second": 59}
